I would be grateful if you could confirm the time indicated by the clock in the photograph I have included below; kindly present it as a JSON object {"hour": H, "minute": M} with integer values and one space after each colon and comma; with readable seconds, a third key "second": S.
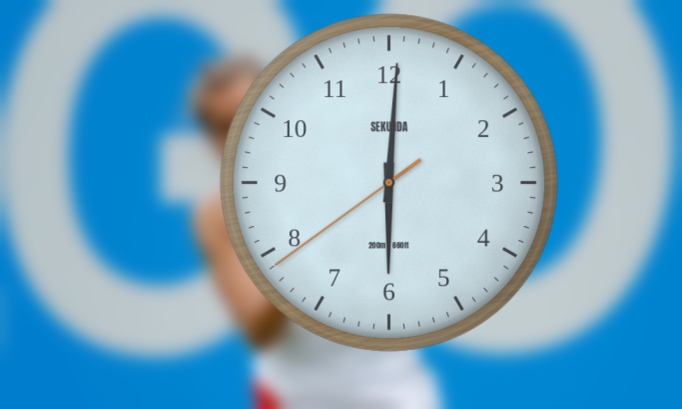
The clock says {"hour": 6, "minute": 0, "second": 39}
